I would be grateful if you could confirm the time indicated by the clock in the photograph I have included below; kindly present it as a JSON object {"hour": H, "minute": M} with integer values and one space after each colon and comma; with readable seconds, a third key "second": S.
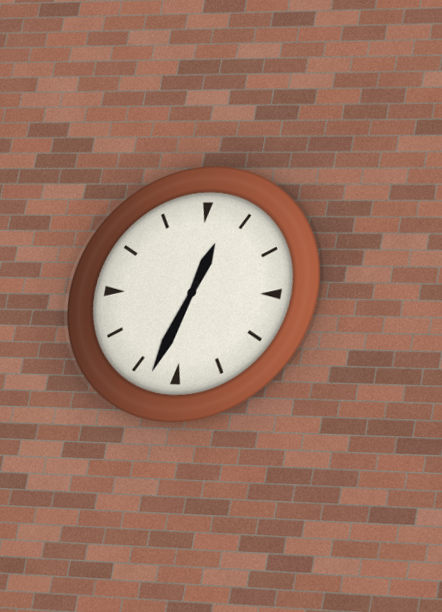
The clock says {"hour": 12, "minute": 33}
